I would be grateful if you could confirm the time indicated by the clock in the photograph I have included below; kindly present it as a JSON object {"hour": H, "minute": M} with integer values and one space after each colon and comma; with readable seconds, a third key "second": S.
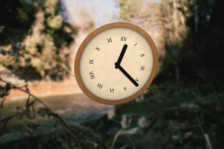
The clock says {"hour": 12, "minute": 21}
